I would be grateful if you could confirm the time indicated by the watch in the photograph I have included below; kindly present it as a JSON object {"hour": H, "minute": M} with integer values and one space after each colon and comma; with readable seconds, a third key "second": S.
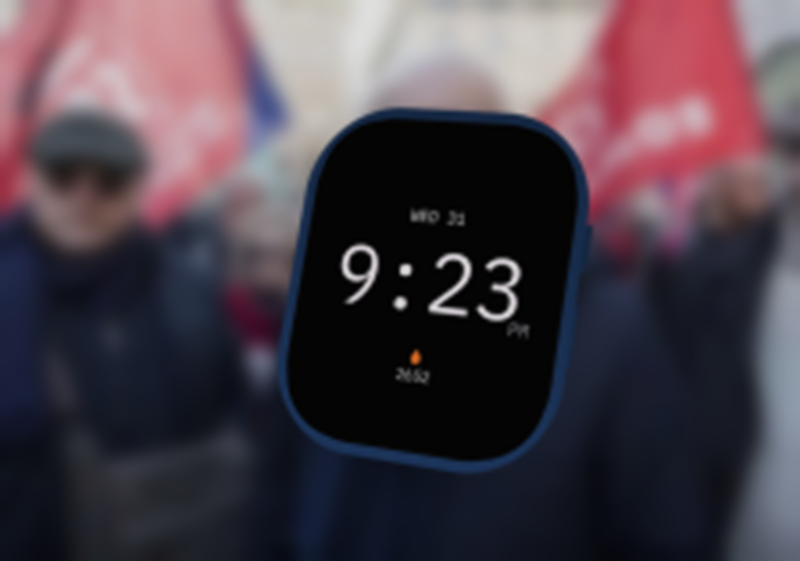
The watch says {"hour": 9, "minute": 23}
